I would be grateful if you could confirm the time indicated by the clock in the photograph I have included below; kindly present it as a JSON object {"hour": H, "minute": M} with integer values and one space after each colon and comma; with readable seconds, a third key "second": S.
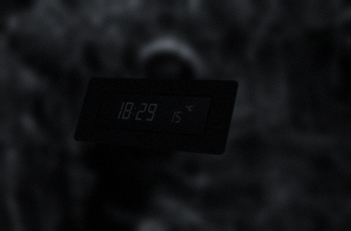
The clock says {"hour": 18, "minute": 29}
